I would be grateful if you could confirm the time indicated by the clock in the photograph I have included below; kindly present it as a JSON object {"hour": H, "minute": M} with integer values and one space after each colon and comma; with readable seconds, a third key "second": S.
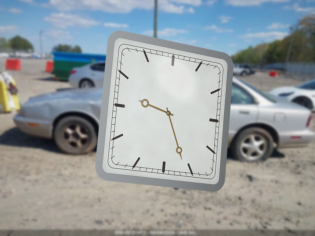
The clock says {"hour": 9, "minute": 26}
